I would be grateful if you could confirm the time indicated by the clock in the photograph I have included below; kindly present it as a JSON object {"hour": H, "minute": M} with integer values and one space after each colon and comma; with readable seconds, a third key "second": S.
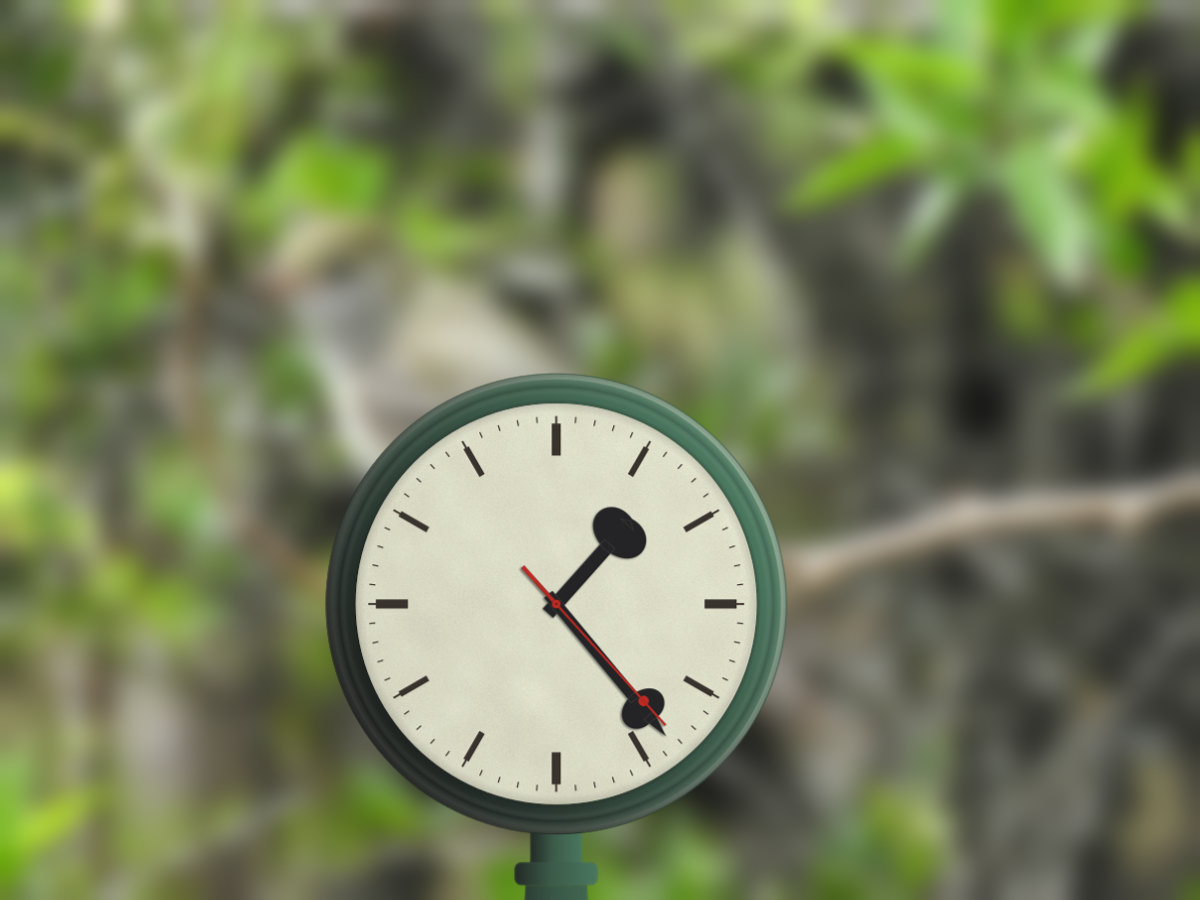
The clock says {"hour": 1, "minute": 23, "second": 23}
